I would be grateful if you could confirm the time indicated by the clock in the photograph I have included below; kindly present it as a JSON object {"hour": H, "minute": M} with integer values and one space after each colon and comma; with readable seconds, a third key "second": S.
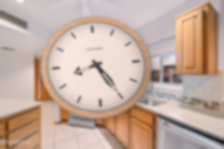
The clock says {"hour": 8, "minute": 25}
